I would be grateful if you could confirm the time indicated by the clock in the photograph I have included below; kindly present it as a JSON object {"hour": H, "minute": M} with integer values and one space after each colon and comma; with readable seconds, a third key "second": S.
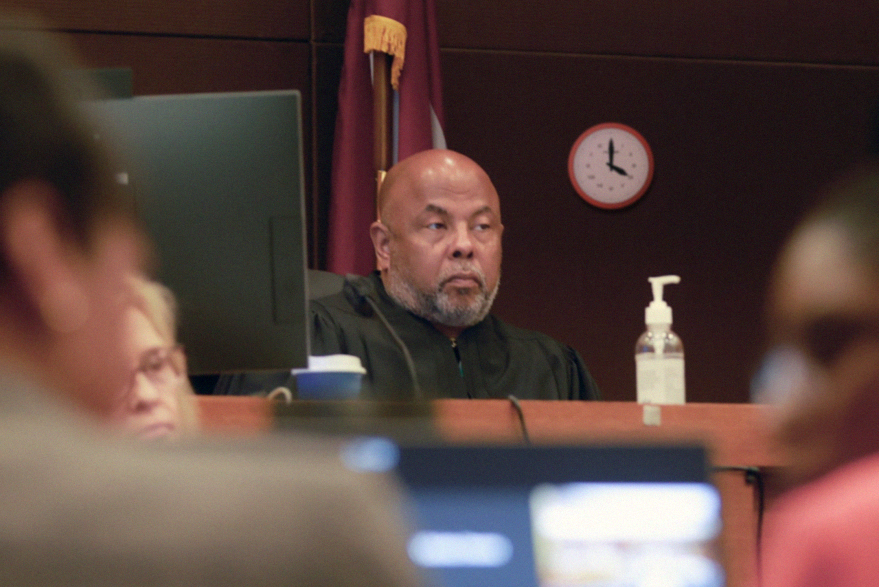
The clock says {"hour": 4, "minute": 0}
